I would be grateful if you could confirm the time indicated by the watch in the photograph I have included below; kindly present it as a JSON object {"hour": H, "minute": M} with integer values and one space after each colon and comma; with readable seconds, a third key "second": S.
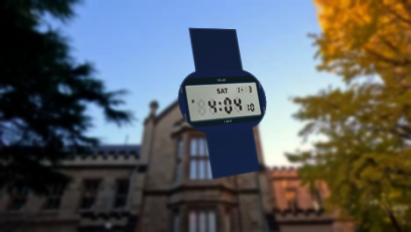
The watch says {"hour": 4, "minute": 4, "second": 10}
